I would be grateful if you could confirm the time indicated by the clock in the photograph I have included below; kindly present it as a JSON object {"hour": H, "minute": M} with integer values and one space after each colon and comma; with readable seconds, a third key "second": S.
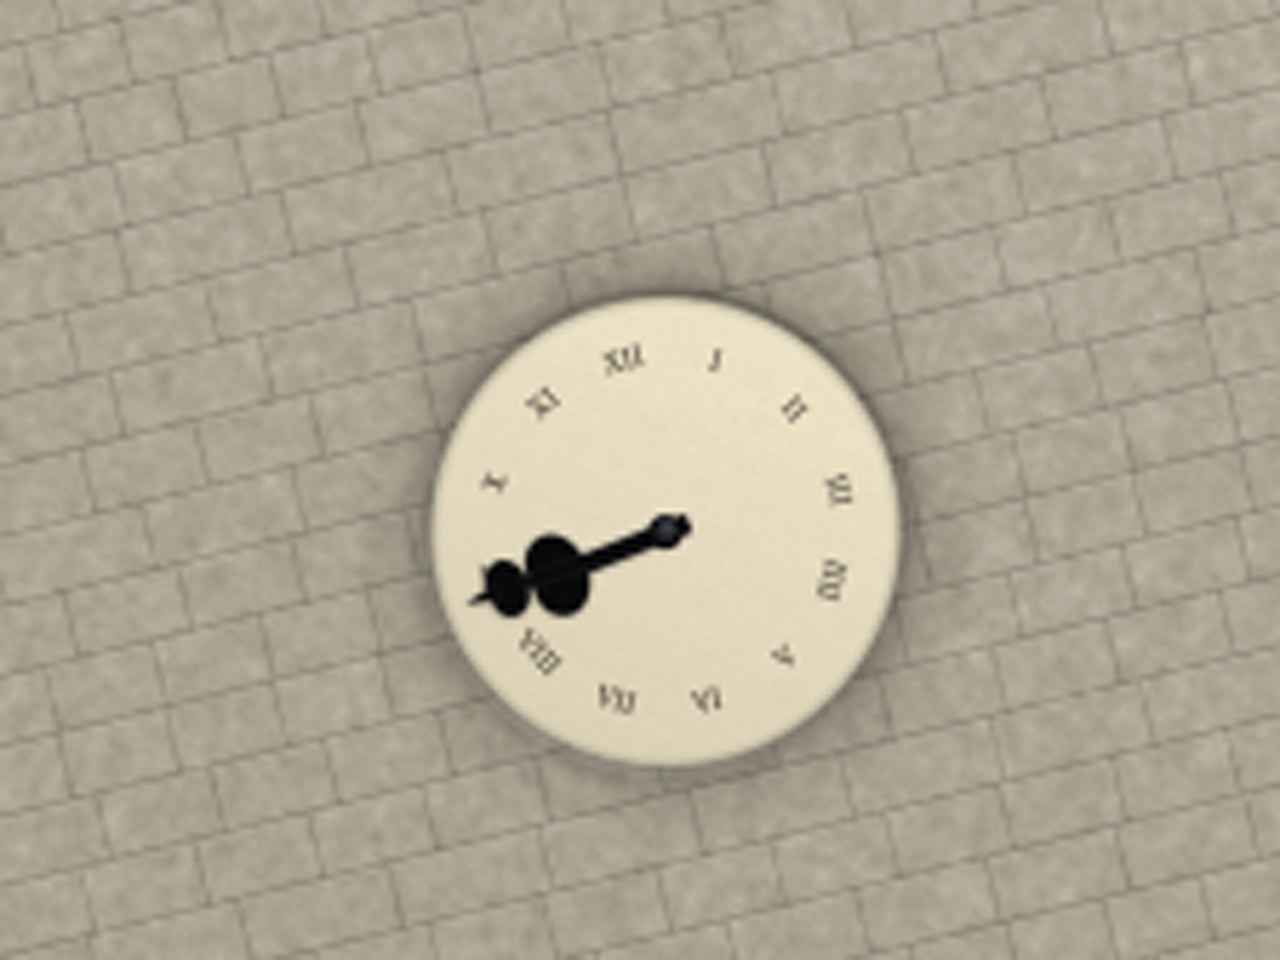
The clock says {"hour": 8, "minute": 44}
